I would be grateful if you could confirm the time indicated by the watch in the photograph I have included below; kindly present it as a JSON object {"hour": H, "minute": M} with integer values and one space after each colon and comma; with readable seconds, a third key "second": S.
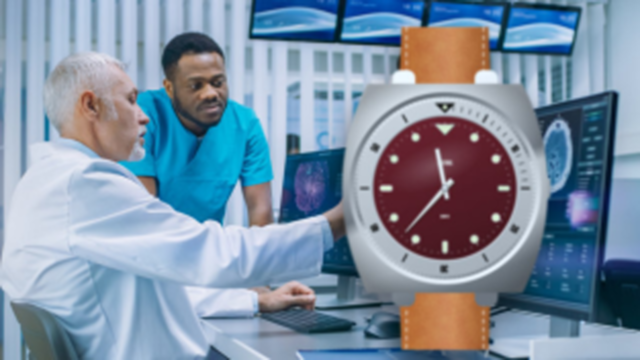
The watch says {"hour": 11, "minute": 37}
